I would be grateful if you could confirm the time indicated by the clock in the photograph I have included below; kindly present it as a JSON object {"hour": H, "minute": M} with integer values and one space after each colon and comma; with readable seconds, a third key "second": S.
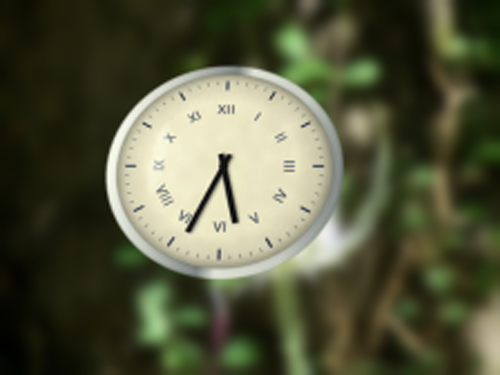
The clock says {"hour": 5, "minute": 34}
